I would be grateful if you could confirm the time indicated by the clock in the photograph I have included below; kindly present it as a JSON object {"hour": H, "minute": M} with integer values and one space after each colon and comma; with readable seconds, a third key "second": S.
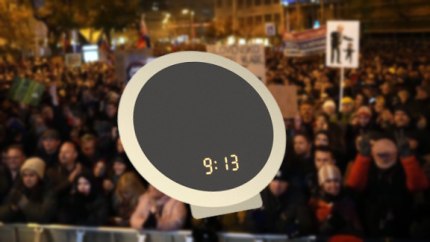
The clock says {"hour": 9, "minute": 13}
